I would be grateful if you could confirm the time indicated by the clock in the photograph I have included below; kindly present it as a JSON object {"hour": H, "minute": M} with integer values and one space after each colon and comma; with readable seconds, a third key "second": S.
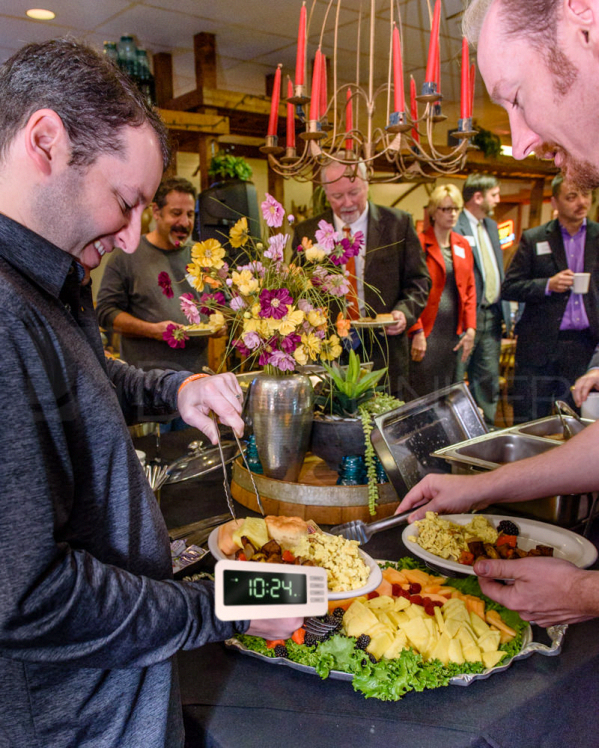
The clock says {"hour": 10, "minute": 24}
